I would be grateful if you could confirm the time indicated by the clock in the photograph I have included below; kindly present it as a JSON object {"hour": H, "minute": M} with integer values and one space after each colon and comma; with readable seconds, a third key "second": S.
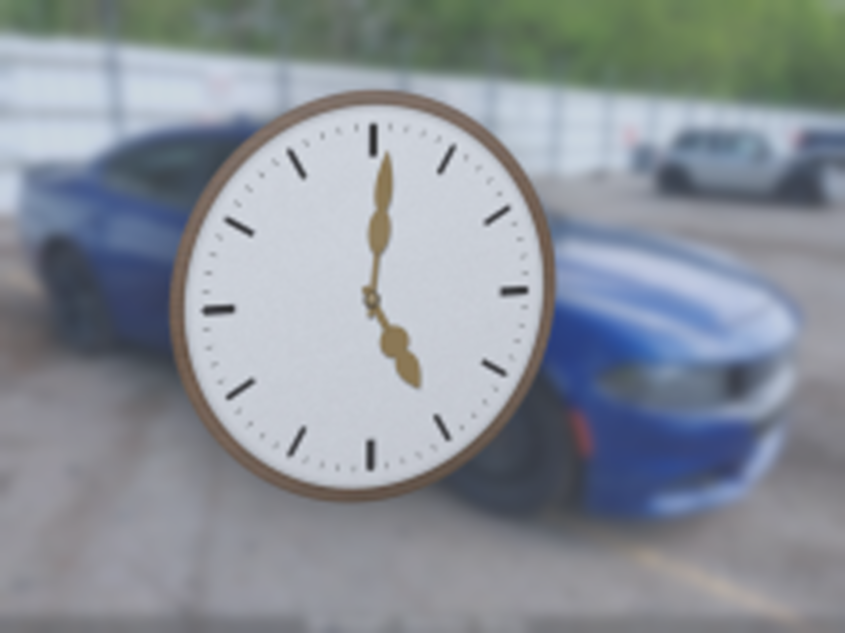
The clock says {"hour": 5, "minute": 1}
